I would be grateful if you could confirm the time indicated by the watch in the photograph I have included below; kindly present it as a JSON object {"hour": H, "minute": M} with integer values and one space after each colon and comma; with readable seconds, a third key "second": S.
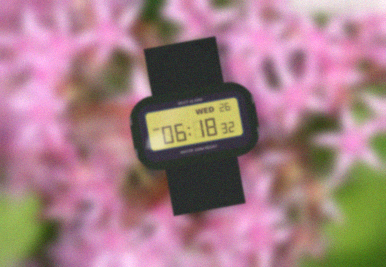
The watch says {"hour": 6, "minute": 18, "second": 32}
